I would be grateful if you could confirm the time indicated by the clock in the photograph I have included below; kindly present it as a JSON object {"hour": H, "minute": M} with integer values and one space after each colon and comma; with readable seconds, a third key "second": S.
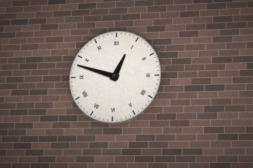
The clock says {"hour": 12, "minute": 48}
